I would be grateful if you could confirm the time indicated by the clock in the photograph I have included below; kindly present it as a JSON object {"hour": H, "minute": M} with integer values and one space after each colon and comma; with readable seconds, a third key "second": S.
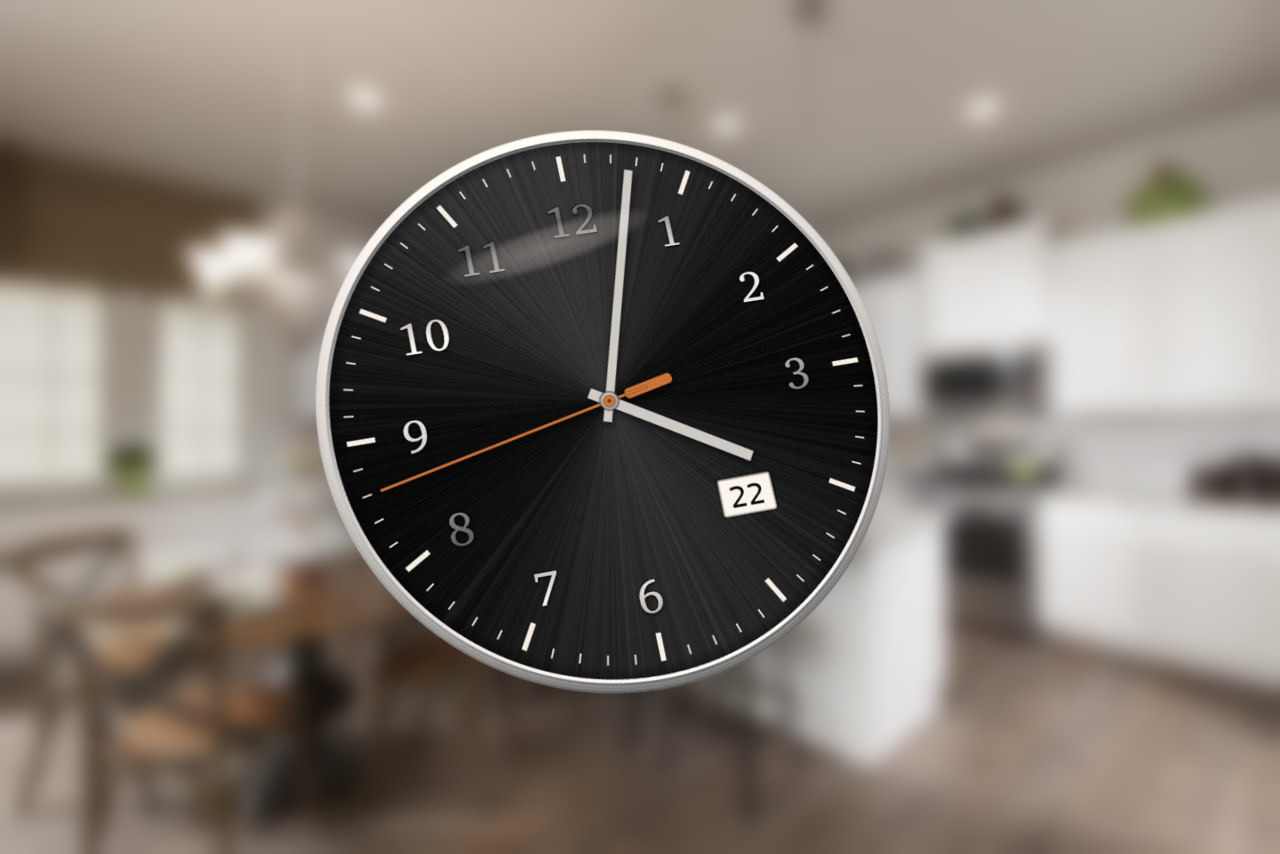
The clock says {"hour": 4, "minute": 2, "second": 43}
